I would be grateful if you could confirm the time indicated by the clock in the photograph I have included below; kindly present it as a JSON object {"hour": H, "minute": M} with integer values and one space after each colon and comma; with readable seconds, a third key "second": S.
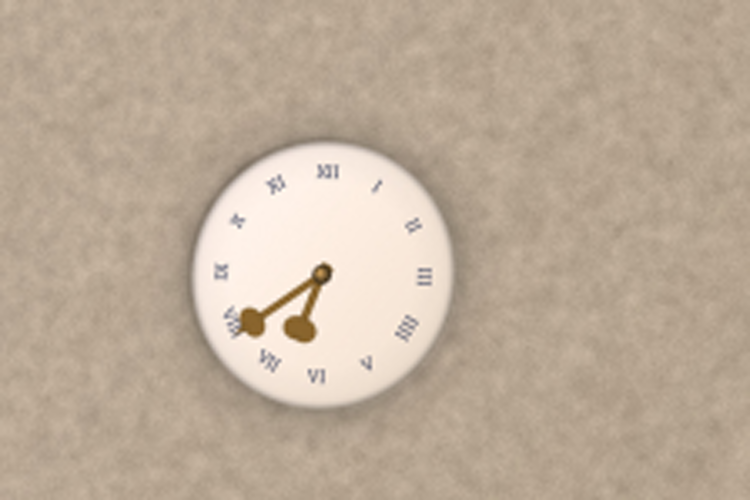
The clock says {"hour": 6, "minute": 39}
